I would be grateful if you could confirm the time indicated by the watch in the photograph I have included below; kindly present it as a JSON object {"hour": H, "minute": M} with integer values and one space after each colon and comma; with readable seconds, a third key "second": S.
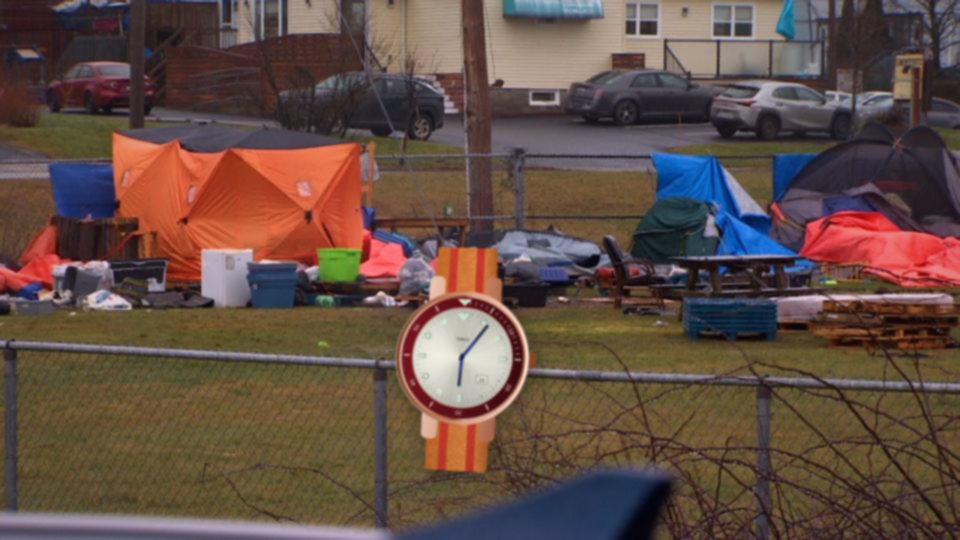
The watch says {"hour": 6, "minute": 6}
